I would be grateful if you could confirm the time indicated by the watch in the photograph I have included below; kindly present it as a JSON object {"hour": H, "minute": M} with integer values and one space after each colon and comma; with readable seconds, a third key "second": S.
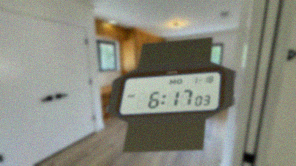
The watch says {"hour": 6, "minute": 17, "second": 3}
